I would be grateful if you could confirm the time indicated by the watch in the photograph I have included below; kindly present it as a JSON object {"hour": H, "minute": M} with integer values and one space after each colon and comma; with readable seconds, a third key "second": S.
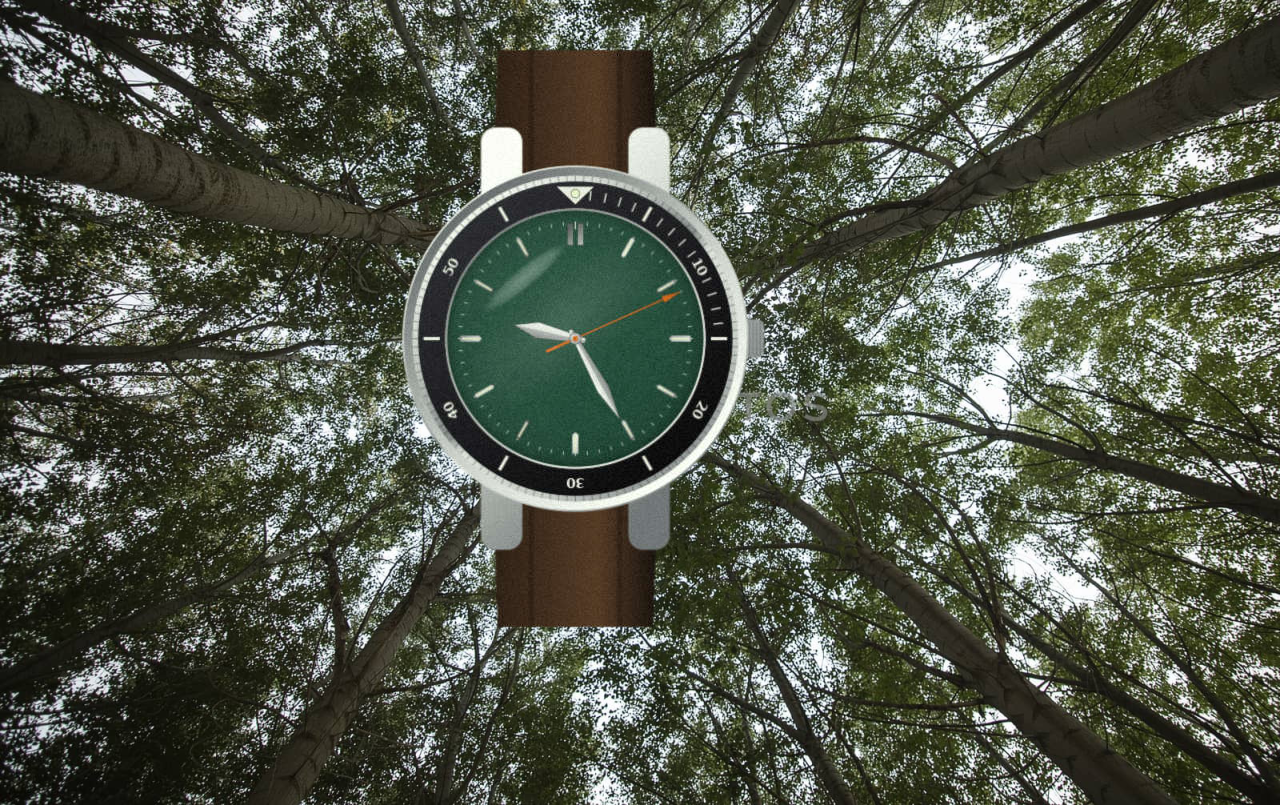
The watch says {"hour": 9, "minute": 25, "second": 11}
